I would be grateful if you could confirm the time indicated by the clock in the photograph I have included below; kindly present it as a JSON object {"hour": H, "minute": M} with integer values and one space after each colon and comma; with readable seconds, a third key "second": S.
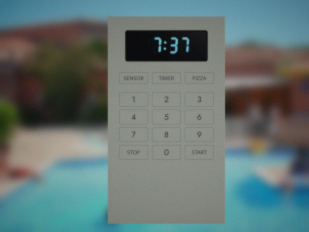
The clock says {"hour": 7, "minute": 37}
